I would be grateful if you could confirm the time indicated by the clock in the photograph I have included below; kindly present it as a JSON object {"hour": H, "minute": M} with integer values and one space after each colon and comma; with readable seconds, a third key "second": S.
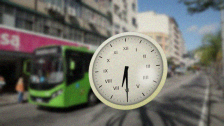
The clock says {"hour": 6, "minute": 30}
